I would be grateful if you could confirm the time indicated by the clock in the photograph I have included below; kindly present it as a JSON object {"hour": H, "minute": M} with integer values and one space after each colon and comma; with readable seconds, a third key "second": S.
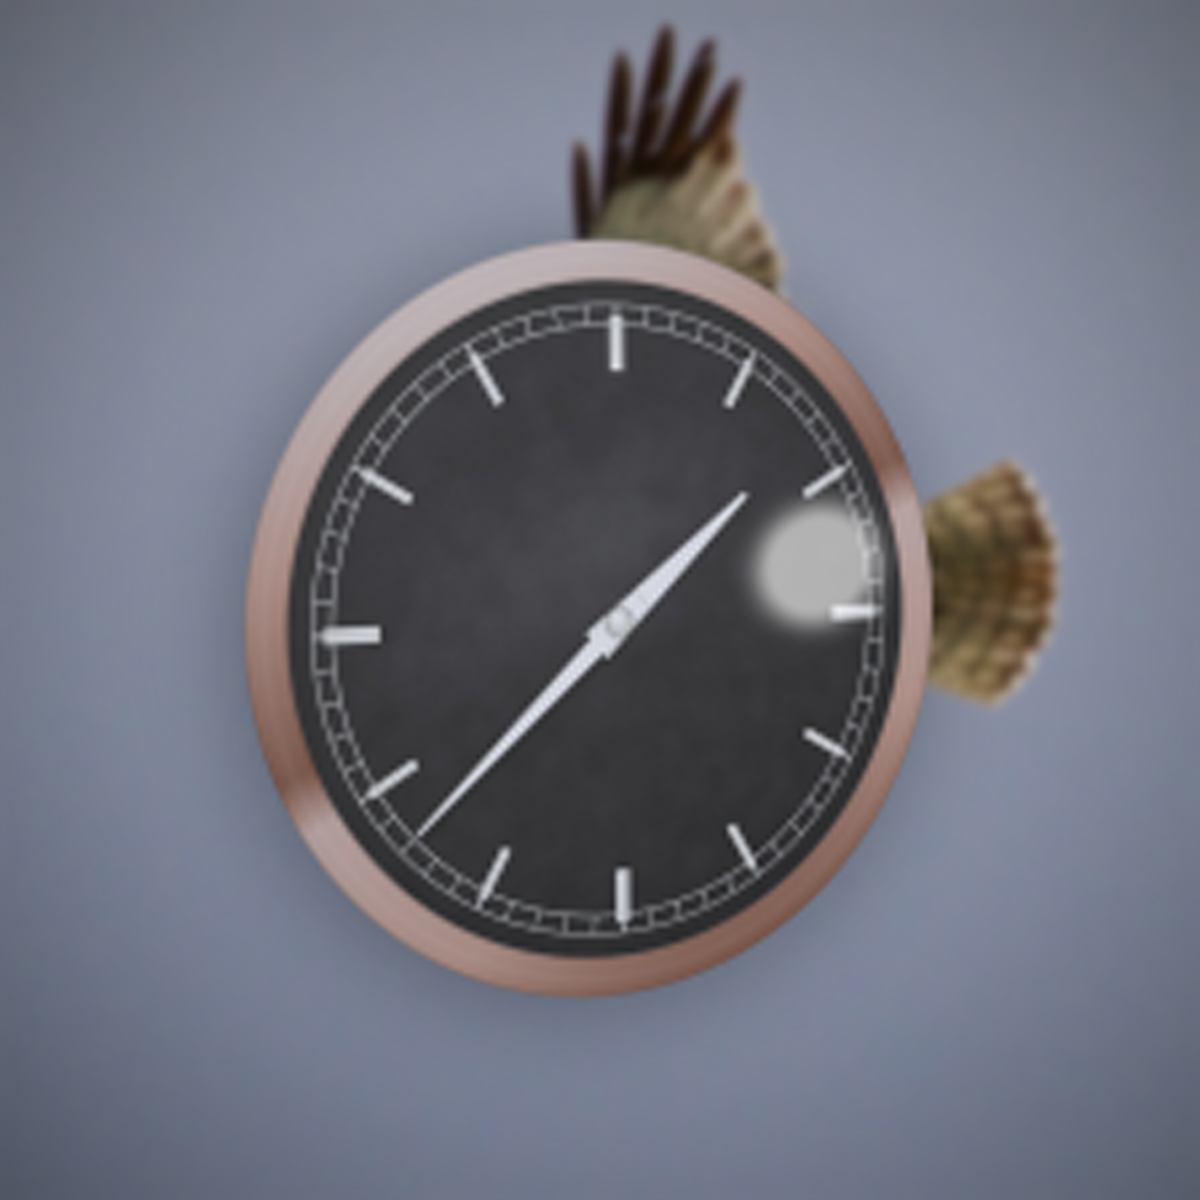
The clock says {"hour": 1, "minute": 38}
